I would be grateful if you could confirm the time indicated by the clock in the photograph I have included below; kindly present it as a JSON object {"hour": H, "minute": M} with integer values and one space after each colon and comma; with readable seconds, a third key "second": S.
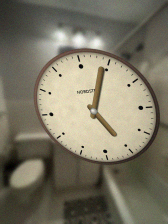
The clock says {"hour": 5, "minute": 4}
